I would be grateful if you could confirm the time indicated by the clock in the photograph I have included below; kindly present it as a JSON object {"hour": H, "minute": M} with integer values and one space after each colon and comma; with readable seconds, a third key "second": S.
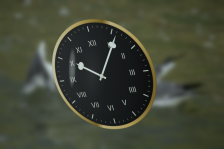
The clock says {"hour": 10, "minute": 6}
